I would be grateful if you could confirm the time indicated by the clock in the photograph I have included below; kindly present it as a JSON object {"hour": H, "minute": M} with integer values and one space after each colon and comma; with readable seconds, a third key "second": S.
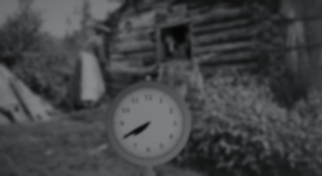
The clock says {"hour": 7, "minute": 40}
